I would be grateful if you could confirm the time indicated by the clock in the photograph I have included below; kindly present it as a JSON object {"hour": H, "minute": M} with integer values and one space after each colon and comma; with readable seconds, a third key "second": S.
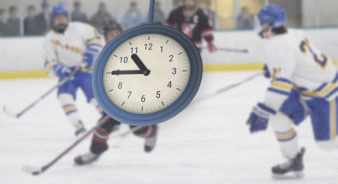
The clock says {"hour": 10, "minute": 45}
